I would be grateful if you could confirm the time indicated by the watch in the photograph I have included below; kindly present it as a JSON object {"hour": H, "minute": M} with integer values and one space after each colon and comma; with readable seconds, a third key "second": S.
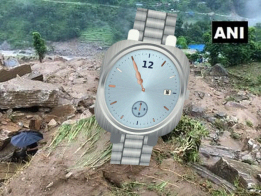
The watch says {"hour": 10, "minute": 55}
